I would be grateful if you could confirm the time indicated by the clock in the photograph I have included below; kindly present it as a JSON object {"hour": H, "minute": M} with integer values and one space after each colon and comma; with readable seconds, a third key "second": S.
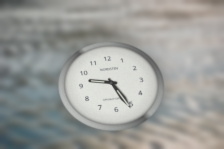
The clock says {"hour": 9, "minute": 26}
